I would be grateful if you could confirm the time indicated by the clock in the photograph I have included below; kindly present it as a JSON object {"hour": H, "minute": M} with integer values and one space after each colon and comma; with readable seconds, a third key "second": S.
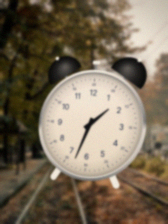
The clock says {"hour": 1, "minute": 33}
